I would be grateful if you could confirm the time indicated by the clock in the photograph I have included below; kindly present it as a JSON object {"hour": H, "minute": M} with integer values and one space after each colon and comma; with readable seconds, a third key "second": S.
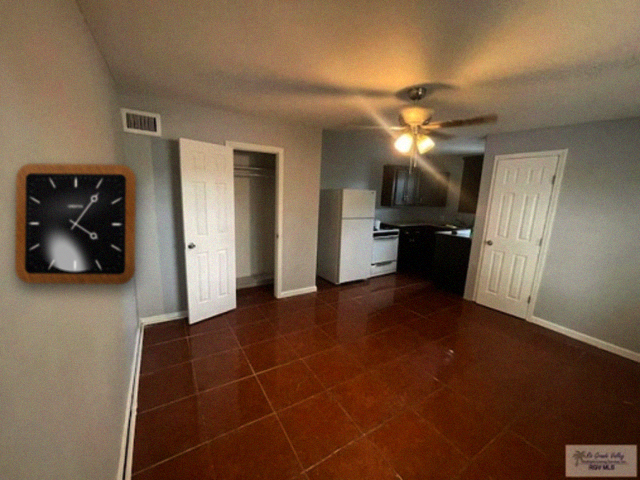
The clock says {"hour": 4, "minute": 6}
